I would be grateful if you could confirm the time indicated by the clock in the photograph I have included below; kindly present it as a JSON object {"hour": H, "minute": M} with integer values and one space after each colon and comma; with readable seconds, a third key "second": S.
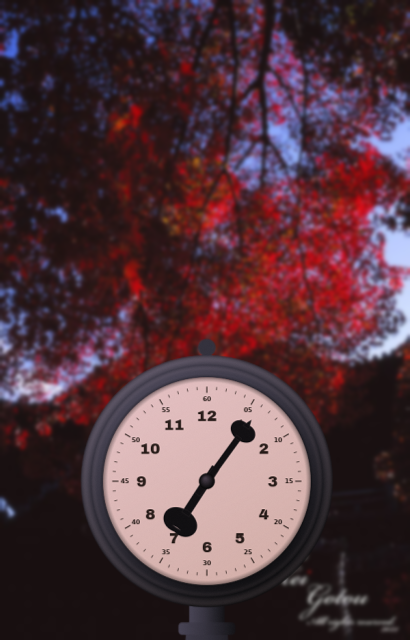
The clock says {"hour": 7, "minute": 6}
